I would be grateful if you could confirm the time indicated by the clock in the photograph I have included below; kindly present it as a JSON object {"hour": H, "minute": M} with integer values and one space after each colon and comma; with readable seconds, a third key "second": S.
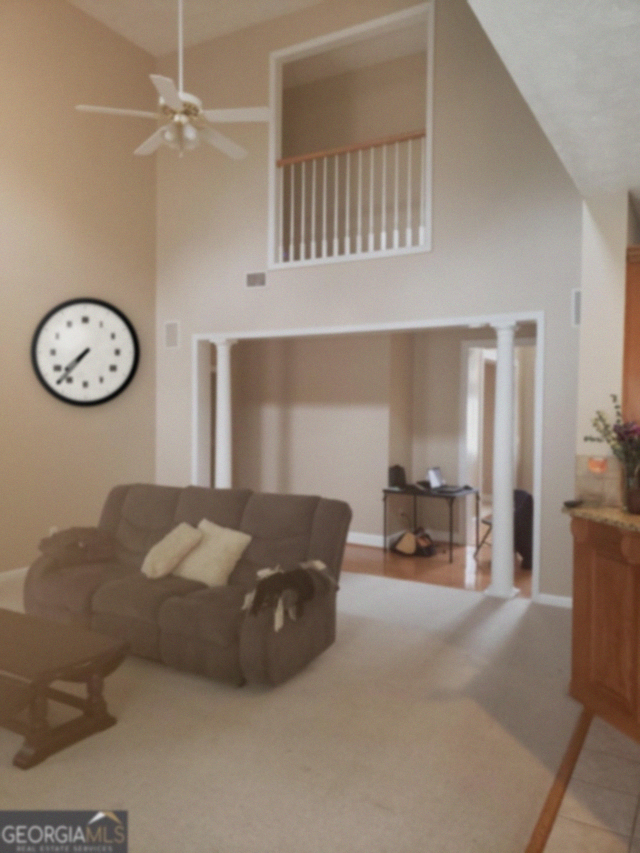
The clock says {"hour": 7, "minute": 37}
